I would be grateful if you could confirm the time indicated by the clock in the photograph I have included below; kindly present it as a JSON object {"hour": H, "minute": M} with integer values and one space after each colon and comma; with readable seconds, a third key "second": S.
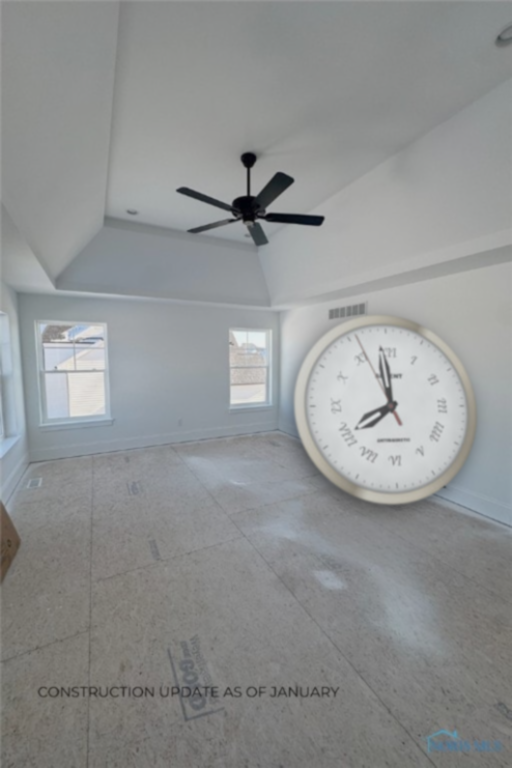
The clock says {"hour": 7, "minute": 58, "second": 56}
